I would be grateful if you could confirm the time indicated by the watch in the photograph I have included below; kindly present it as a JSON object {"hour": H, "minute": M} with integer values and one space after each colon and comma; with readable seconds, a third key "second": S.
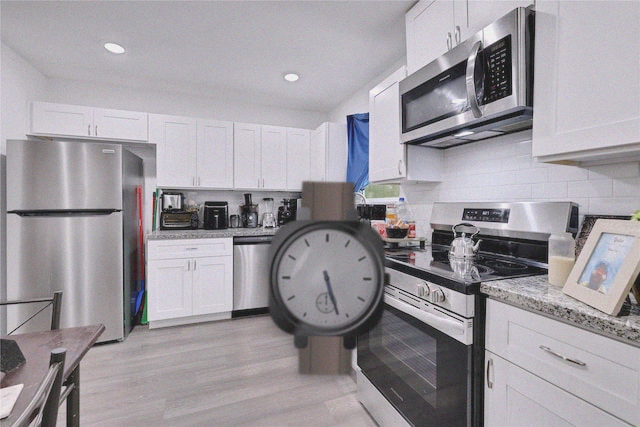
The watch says {"hour": 5, "minute": 27}
